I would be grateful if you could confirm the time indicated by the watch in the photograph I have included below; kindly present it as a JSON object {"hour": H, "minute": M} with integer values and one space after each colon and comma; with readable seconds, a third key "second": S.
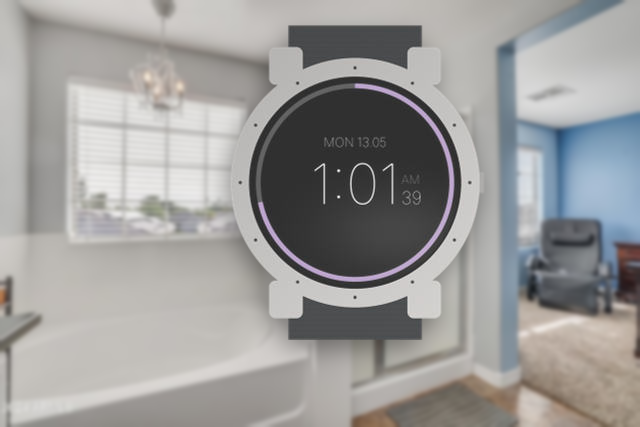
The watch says {"hour": 1, "minute": 1, "second": 39}
